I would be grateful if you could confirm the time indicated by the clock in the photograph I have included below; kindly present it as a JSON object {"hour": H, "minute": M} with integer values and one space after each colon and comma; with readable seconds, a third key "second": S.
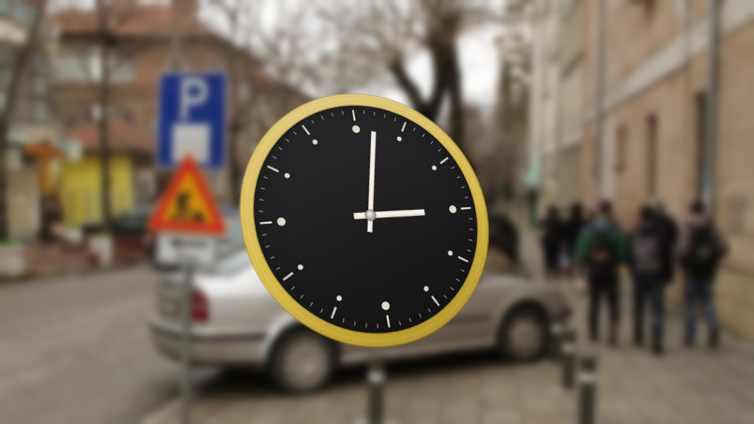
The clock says {"hour": 3, "minute": 2}
